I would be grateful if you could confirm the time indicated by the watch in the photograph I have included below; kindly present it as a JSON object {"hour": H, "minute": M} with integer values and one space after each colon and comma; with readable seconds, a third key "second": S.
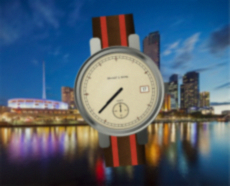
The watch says {"hour": 7, "minute": 38}
